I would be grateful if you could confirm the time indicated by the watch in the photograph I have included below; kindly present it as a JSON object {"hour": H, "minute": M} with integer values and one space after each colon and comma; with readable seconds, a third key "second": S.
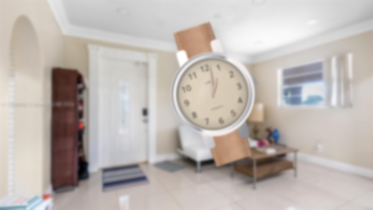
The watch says {"hour": 1, "minute": 2}
